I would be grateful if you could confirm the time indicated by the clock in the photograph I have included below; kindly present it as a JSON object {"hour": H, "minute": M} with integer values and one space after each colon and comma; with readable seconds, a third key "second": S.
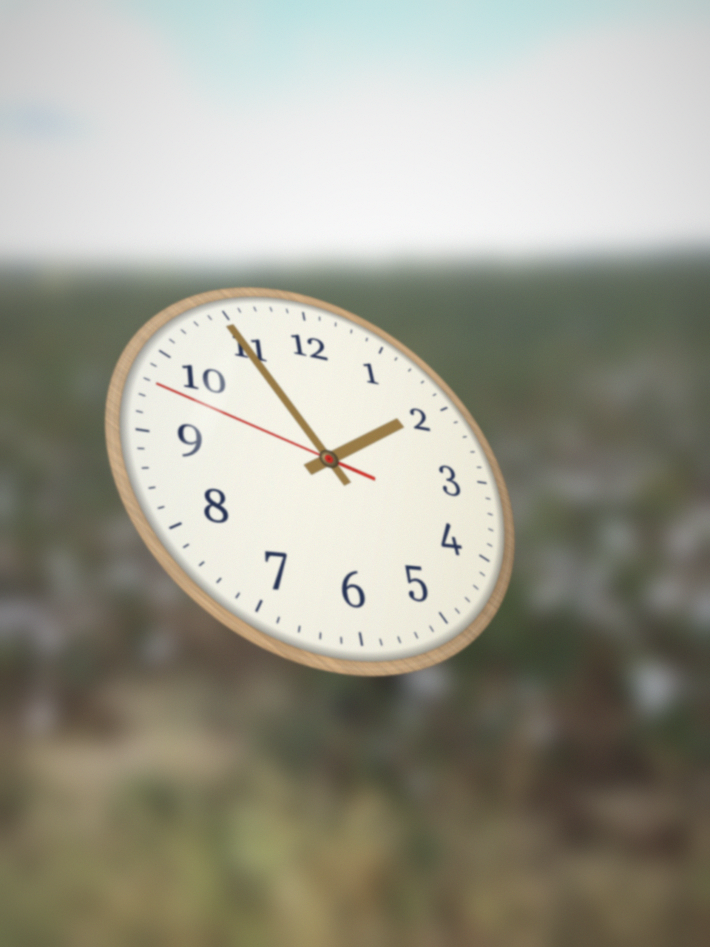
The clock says {"hour": 1, "minute": 54, "second": 48}
